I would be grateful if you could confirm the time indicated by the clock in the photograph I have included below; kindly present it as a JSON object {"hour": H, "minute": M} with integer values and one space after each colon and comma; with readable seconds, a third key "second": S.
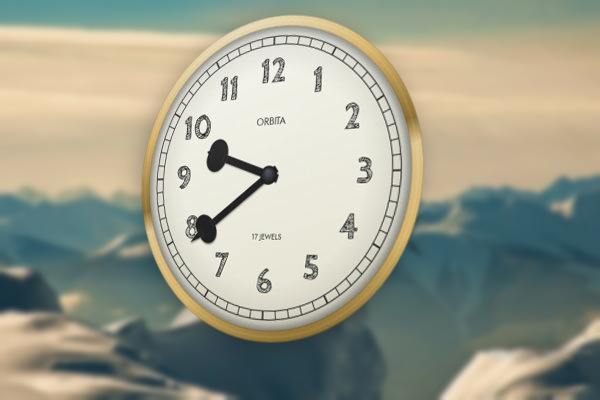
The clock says {"hour": 9, "minute": 39}
